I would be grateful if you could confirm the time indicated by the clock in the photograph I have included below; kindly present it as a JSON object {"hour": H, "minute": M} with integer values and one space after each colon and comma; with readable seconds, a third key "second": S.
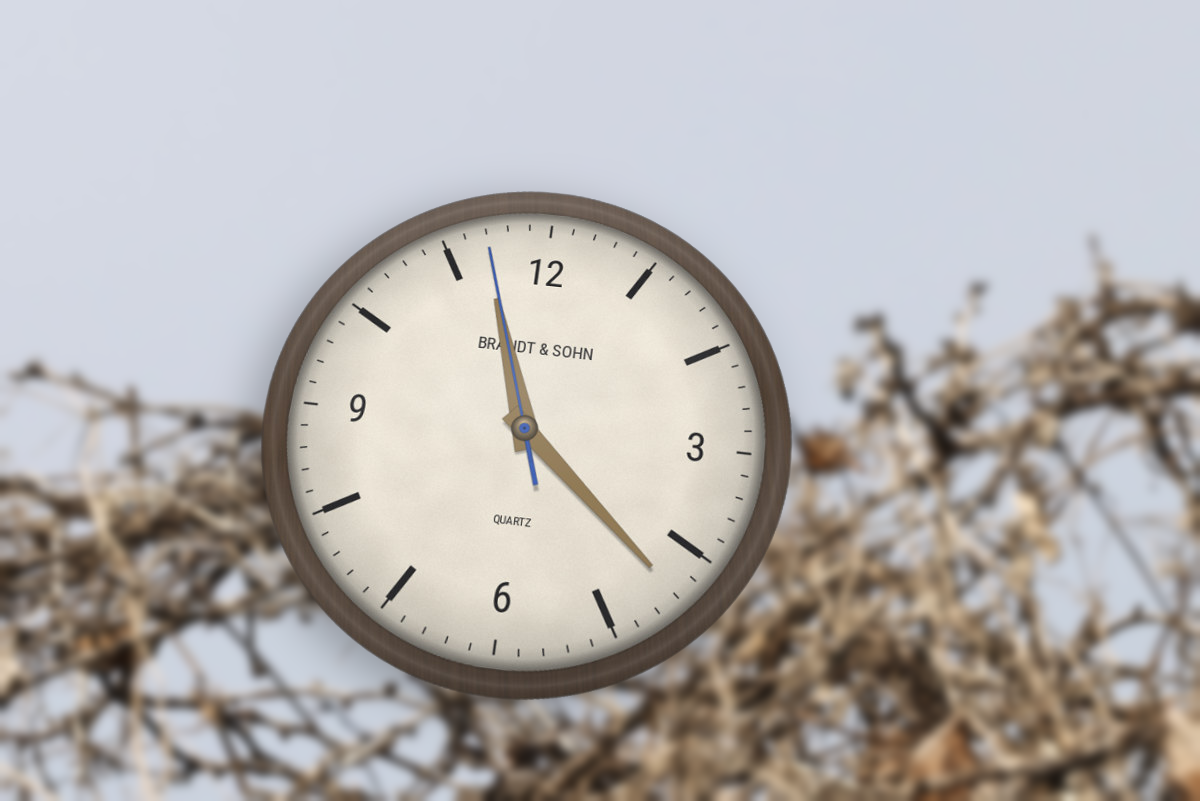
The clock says {"hour": 11, "minute": 21, "second": 57}
